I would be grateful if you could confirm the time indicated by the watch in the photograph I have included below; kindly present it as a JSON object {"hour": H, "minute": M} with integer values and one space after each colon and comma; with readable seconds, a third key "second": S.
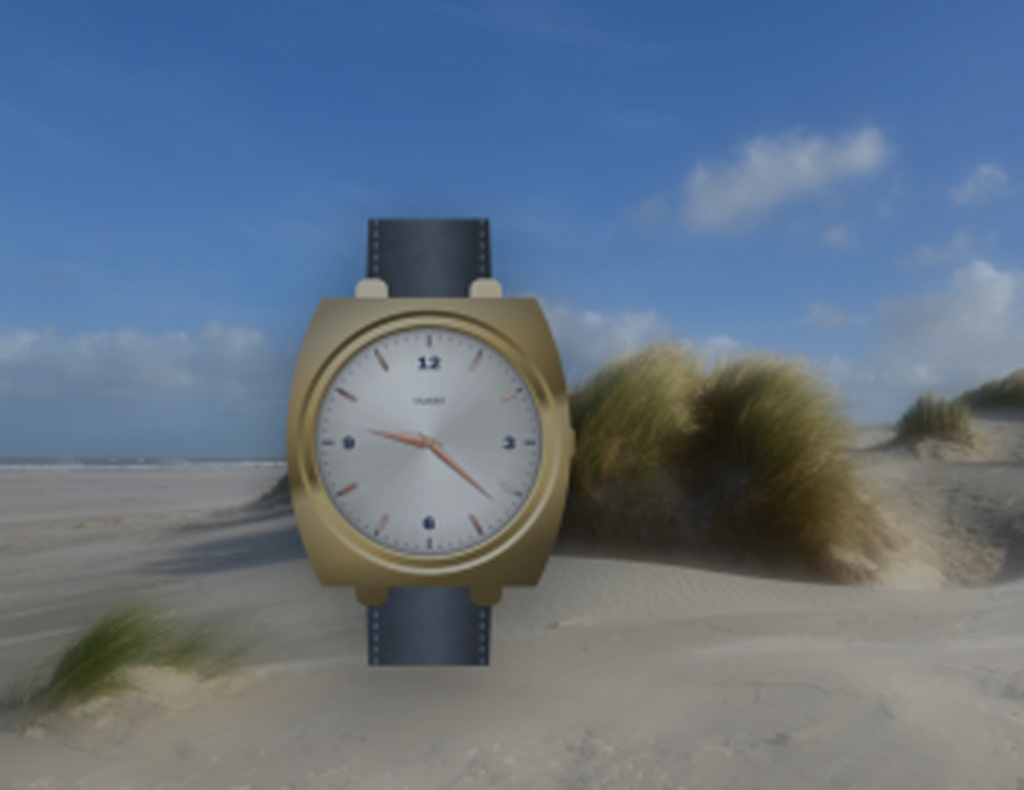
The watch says {"hour": 9, "minute": 22}
